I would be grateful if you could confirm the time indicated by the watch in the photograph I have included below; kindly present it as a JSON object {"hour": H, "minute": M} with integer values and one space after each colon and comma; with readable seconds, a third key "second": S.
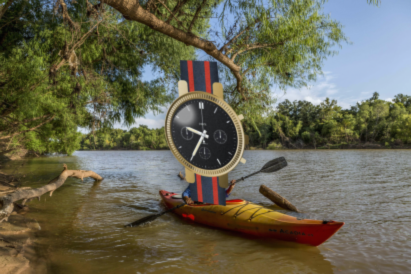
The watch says {"hour": 9, "minute": 35}
